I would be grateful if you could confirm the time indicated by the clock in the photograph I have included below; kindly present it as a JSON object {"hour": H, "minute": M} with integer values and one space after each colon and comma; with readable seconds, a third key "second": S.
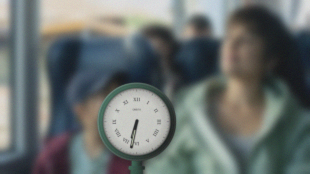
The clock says {"hour": 6, "minute": 32}
